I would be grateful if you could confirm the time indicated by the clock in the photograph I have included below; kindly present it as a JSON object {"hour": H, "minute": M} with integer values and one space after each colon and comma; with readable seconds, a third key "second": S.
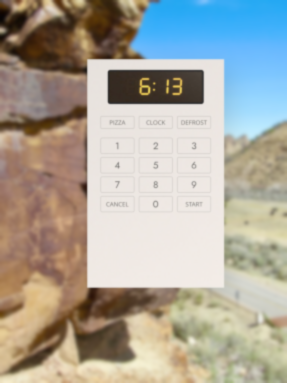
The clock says {"hour": 6, "minute": 13}
